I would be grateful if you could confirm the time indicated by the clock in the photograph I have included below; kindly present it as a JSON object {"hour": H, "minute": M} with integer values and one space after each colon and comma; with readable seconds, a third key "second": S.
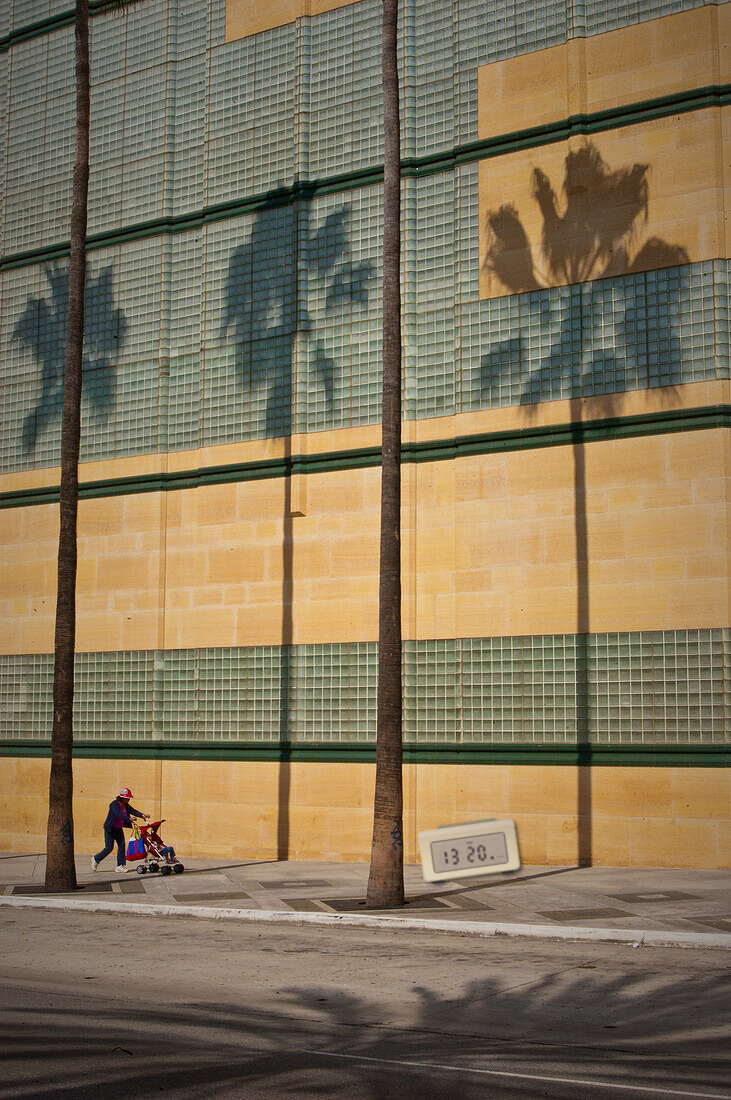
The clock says {"hour": 13, "minute": 20}
